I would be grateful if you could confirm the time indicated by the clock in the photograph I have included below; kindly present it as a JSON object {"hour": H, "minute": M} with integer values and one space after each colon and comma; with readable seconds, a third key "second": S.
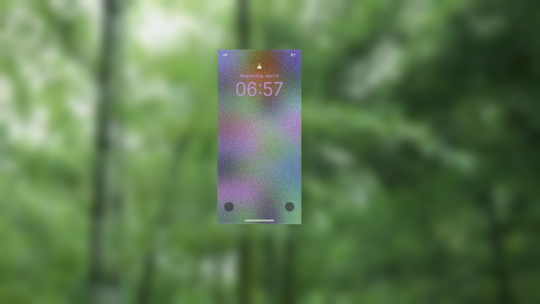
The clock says {"hour": 6, "minute": 57}
